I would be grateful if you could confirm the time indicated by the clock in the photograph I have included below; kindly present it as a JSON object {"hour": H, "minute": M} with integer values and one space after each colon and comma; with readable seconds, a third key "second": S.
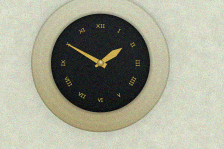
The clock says {"hour": 1, "minute": 50}
